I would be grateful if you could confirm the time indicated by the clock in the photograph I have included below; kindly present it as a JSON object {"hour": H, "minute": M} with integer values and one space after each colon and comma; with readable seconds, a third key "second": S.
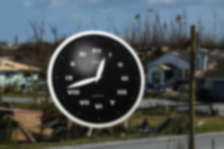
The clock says {"hour": 12, "minute": 42}
